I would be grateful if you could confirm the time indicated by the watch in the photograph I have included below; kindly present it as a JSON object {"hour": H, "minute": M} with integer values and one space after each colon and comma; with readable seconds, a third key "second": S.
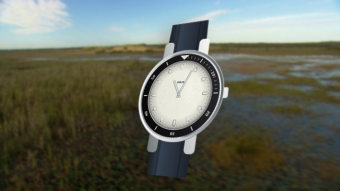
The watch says {"hour": 11, "minute": 4}
